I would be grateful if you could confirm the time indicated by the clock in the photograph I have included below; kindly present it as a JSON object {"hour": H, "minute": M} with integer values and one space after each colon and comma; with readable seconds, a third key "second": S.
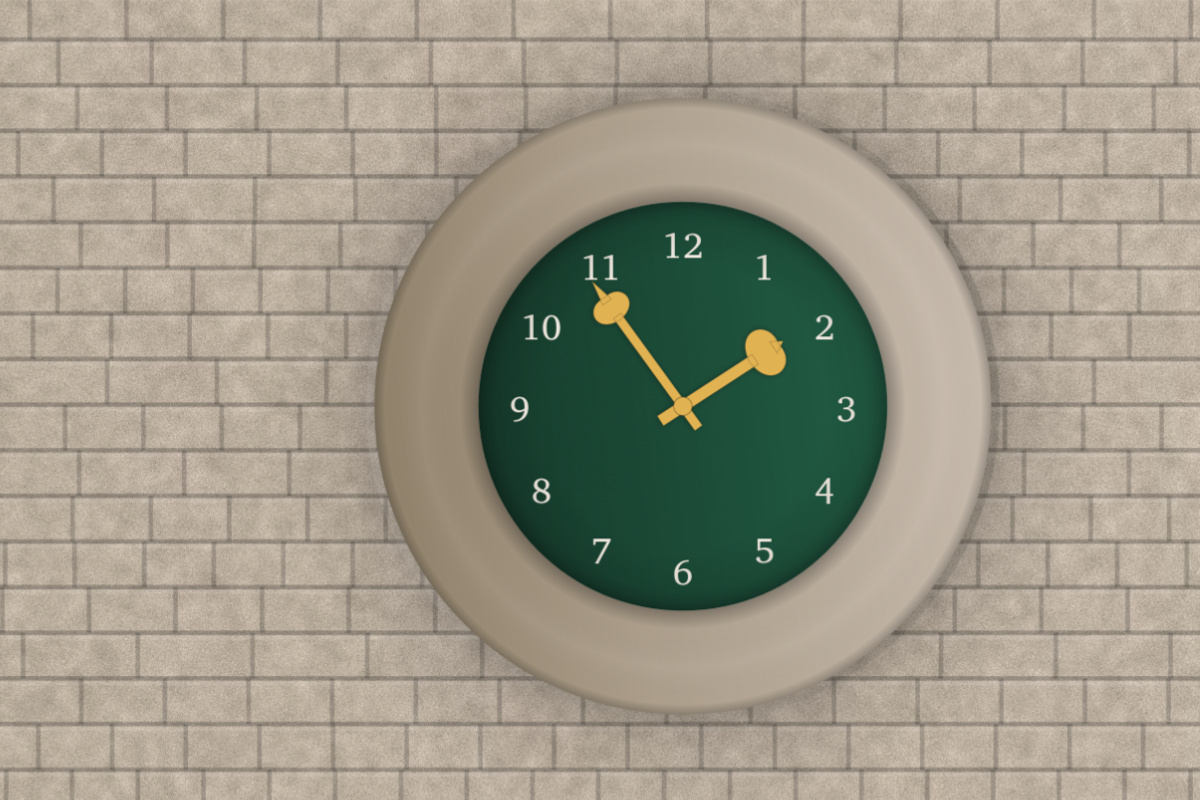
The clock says {"hour": 1, "minute": 54}
